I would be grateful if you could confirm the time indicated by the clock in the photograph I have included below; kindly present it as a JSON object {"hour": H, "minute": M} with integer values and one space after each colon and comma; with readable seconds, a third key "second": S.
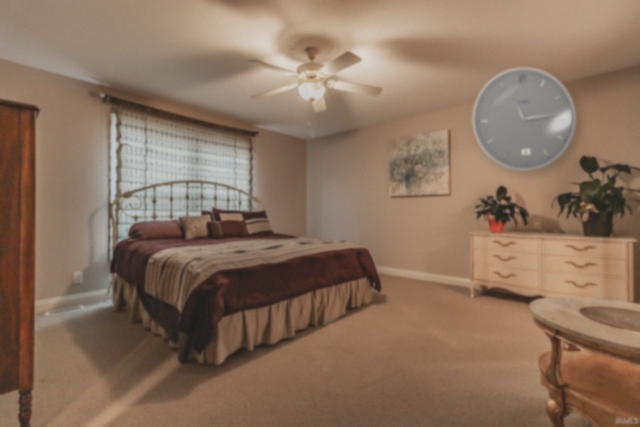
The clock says {"hour": 11, "minute": 14}
